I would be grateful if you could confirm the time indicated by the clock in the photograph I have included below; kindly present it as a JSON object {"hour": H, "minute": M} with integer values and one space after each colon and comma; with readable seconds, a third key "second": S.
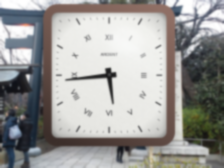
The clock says {"hour": 5, "minute": 44}
